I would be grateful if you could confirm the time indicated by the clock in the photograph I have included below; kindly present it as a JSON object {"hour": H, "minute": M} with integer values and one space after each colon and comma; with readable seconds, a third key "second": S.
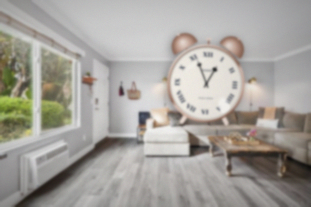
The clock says {"hour": 12, "minute": 56}
